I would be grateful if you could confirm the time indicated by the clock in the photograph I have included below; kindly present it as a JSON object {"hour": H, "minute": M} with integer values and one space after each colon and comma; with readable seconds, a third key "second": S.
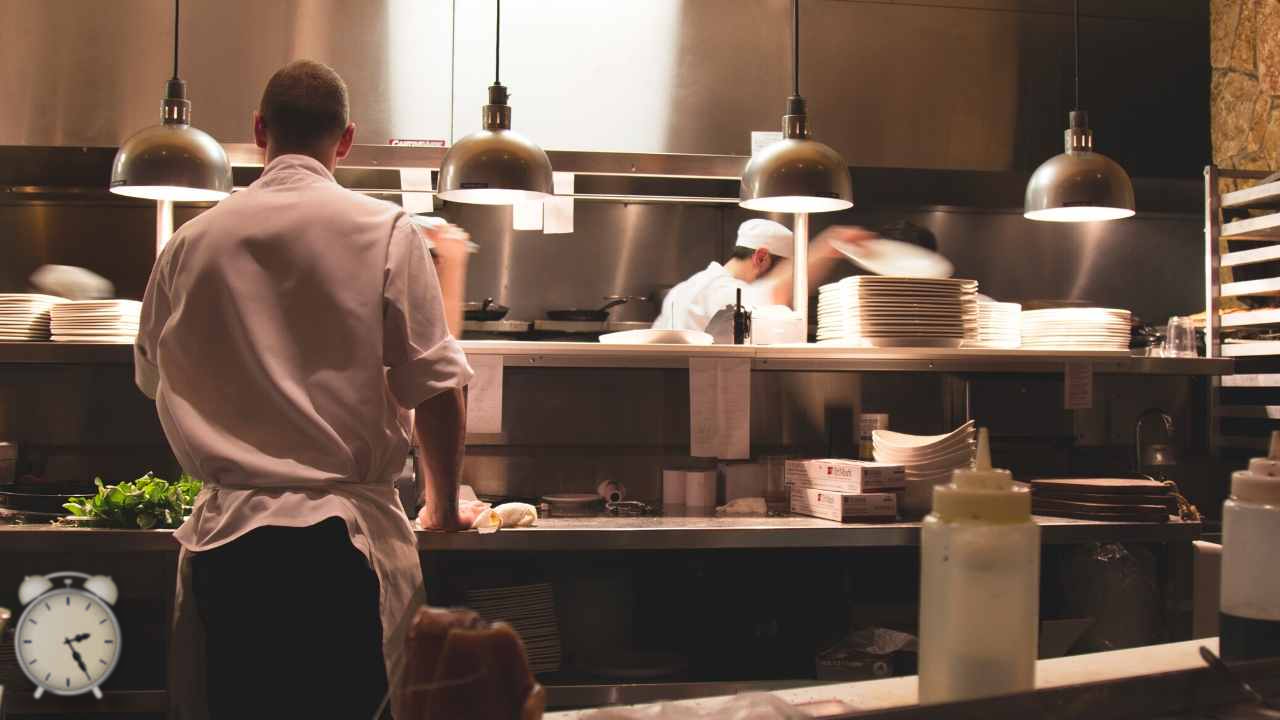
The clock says {"hour": 2, "minute": 25}
